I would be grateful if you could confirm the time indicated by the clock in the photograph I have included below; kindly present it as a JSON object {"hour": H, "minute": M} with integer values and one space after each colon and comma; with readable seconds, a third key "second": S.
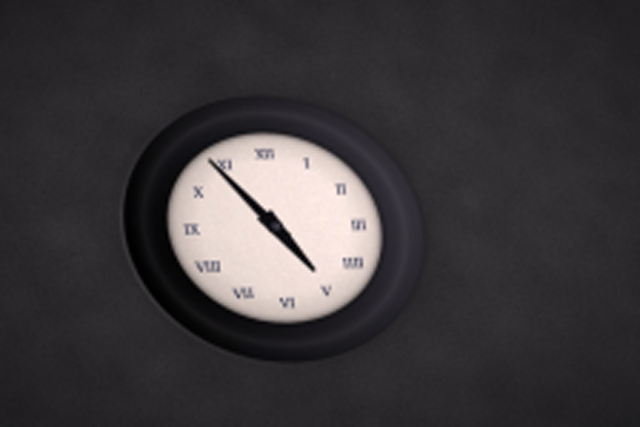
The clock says {"hour": 4, "minute": 54}
